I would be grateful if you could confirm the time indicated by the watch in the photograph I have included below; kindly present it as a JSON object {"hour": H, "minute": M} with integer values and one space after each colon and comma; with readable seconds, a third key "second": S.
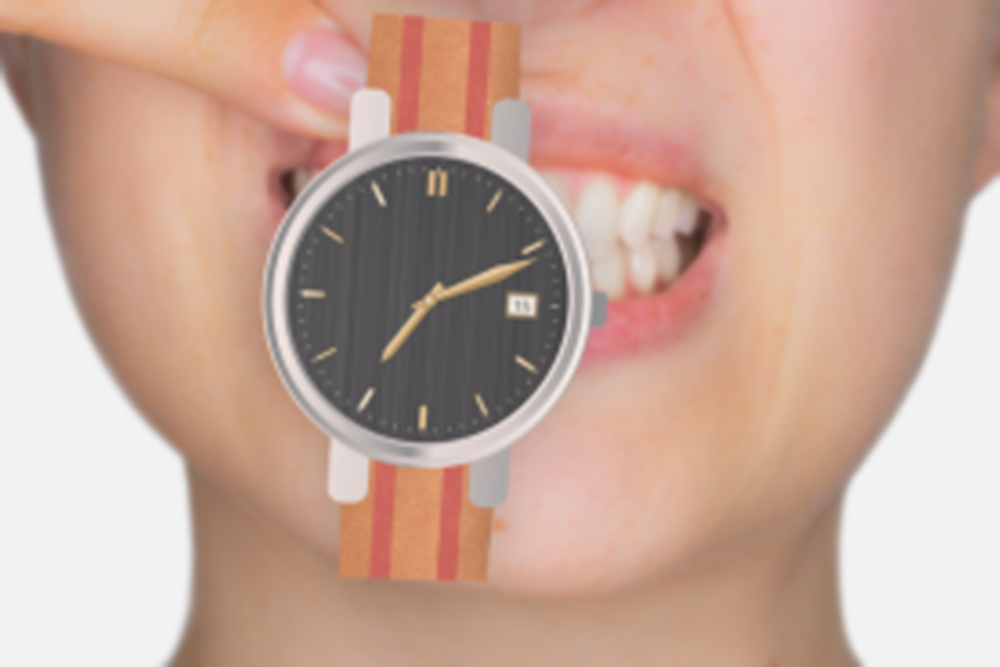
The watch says {"hour": 7, "minute": 11}
